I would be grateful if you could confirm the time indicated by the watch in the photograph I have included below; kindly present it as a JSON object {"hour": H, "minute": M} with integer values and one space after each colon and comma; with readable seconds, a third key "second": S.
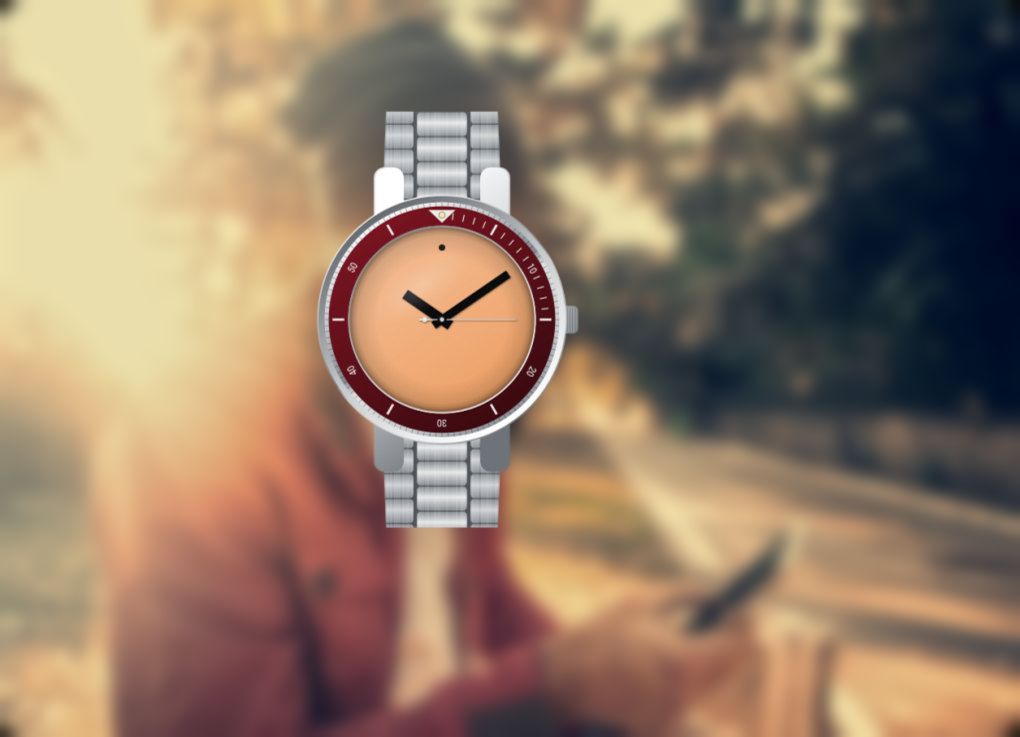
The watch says {"hour": 10, "minute": 9, "second": 15}
